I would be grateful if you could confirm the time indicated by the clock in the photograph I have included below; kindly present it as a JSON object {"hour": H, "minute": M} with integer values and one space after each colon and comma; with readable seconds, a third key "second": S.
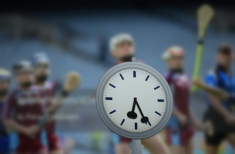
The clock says {"hour": 6, "minute": 26}
